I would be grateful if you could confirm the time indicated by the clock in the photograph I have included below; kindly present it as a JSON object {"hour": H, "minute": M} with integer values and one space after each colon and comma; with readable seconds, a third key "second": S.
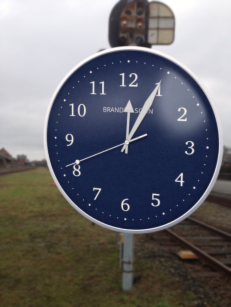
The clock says {"hour": 12, "minute": 4, "second": 41}
